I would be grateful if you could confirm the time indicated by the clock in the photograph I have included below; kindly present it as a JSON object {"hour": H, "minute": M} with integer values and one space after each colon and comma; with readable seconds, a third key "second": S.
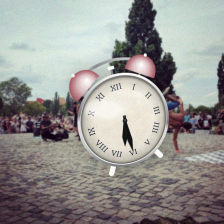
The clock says {"hour": 6, "minute": 30}
